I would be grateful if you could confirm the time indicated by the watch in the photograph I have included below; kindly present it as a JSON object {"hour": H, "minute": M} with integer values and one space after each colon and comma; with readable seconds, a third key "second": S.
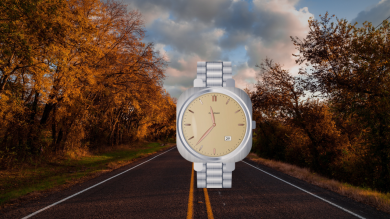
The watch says {"hour": 11, "minute": 37}
